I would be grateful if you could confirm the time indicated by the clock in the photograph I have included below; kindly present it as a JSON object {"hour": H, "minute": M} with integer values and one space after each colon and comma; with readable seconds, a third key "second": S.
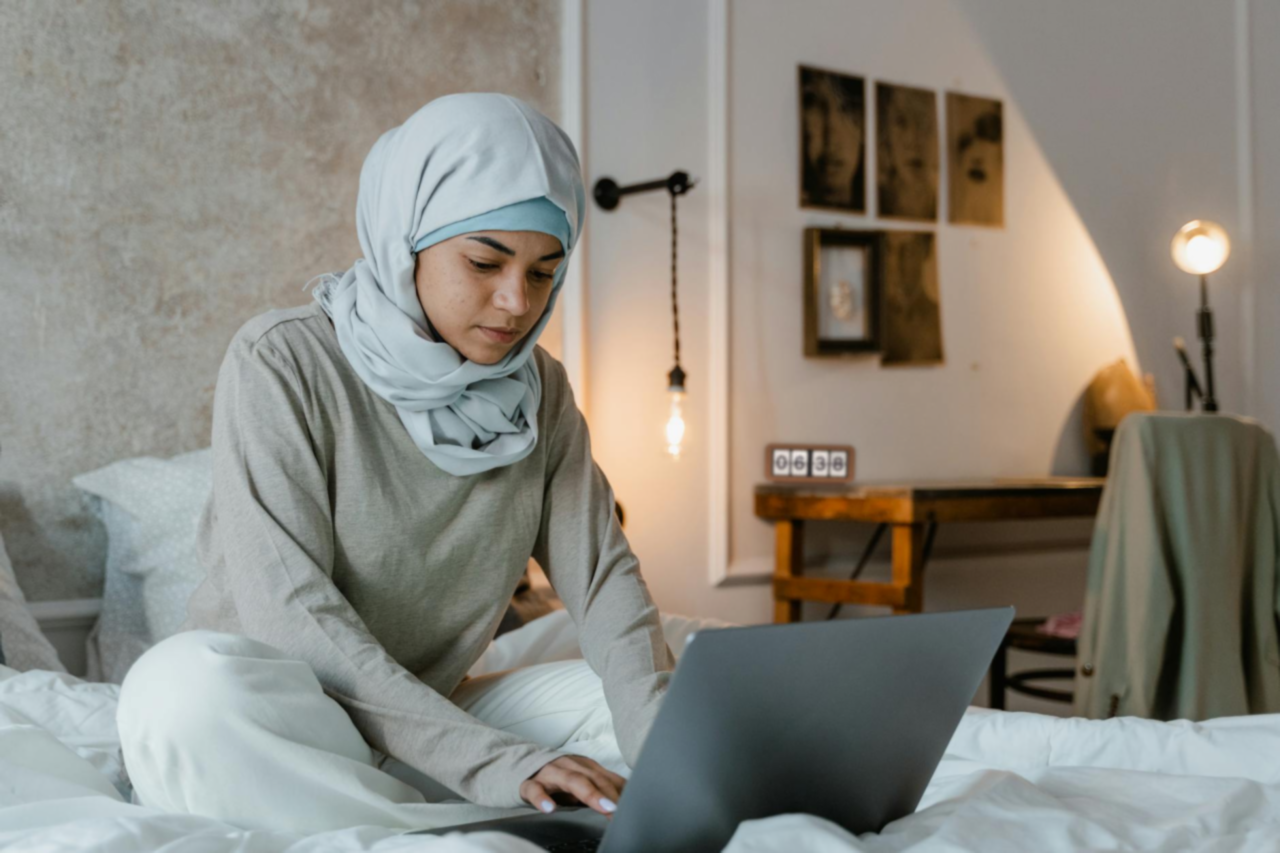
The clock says {"hour": 6, "minute": 38}
